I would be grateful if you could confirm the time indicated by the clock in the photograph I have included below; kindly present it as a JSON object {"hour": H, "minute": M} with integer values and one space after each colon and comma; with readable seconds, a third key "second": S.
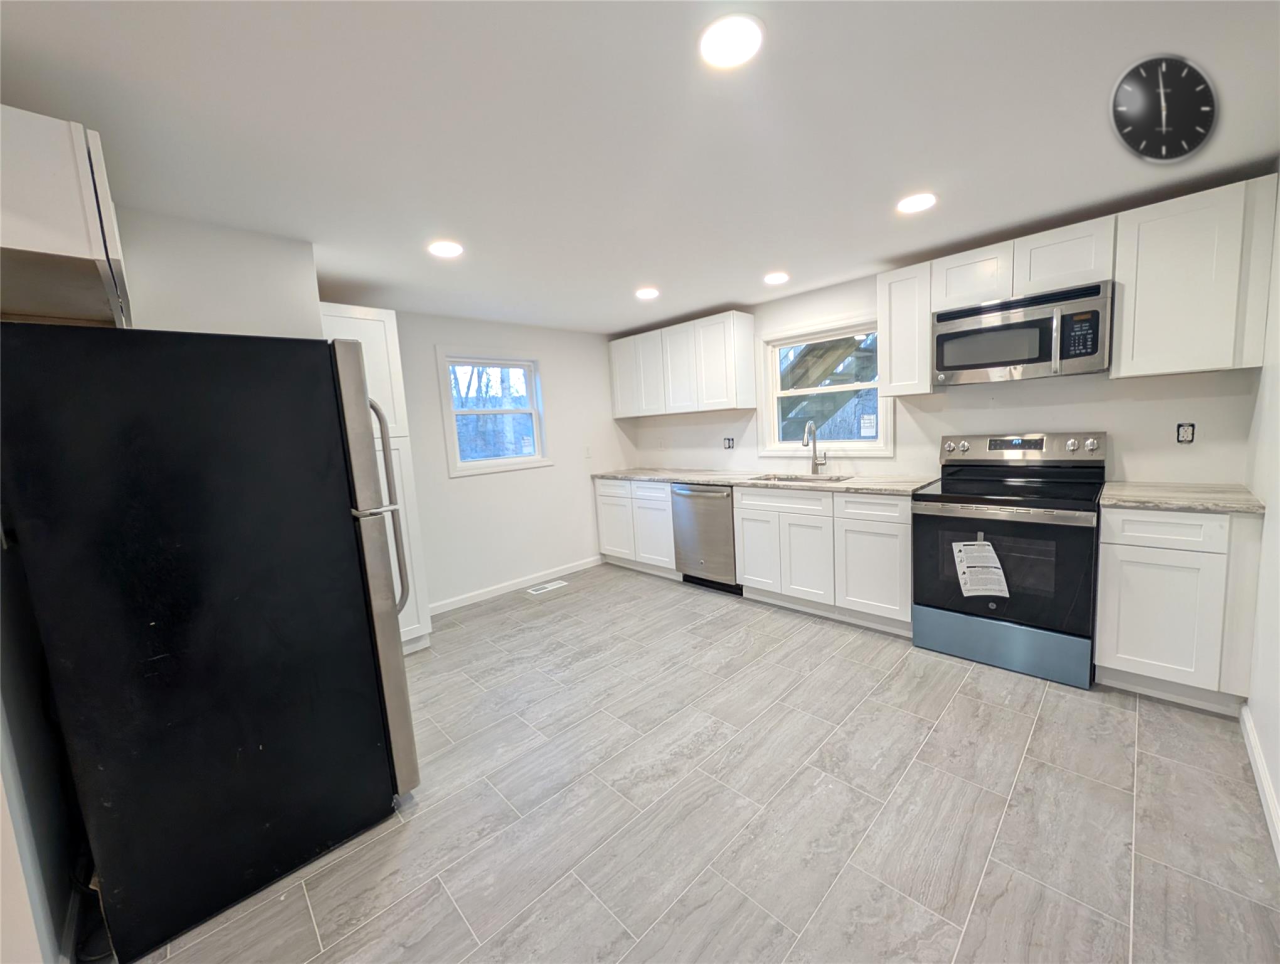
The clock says {"hour": 5, "minute": 59}
